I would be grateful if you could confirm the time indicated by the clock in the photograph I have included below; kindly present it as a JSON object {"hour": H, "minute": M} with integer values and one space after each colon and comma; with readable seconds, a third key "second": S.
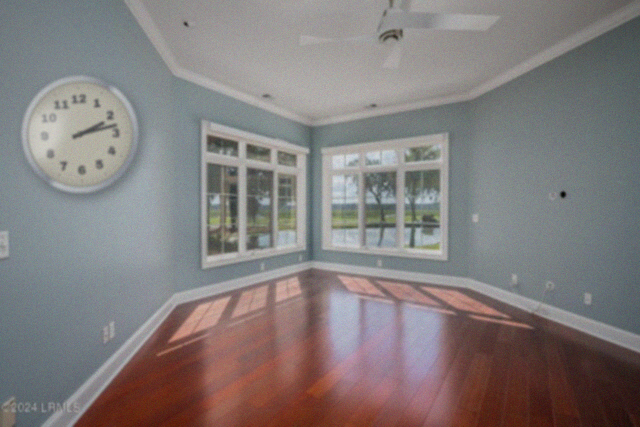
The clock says {"hour": 2, "minute": 13}
